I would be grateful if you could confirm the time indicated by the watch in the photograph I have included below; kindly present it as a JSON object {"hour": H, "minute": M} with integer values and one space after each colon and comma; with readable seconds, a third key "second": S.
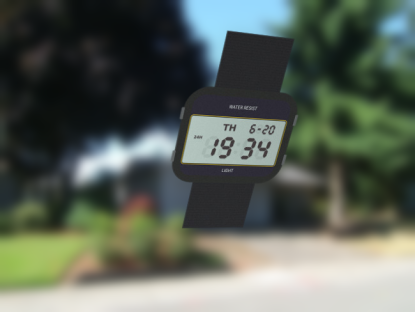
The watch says {"hour": 19, "minute": 34}
